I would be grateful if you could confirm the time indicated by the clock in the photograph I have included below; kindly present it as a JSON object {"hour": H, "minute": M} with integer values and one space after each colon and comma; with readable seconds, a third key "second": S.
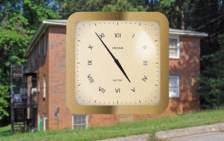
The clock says {"hour": 4, "minute": 54}
